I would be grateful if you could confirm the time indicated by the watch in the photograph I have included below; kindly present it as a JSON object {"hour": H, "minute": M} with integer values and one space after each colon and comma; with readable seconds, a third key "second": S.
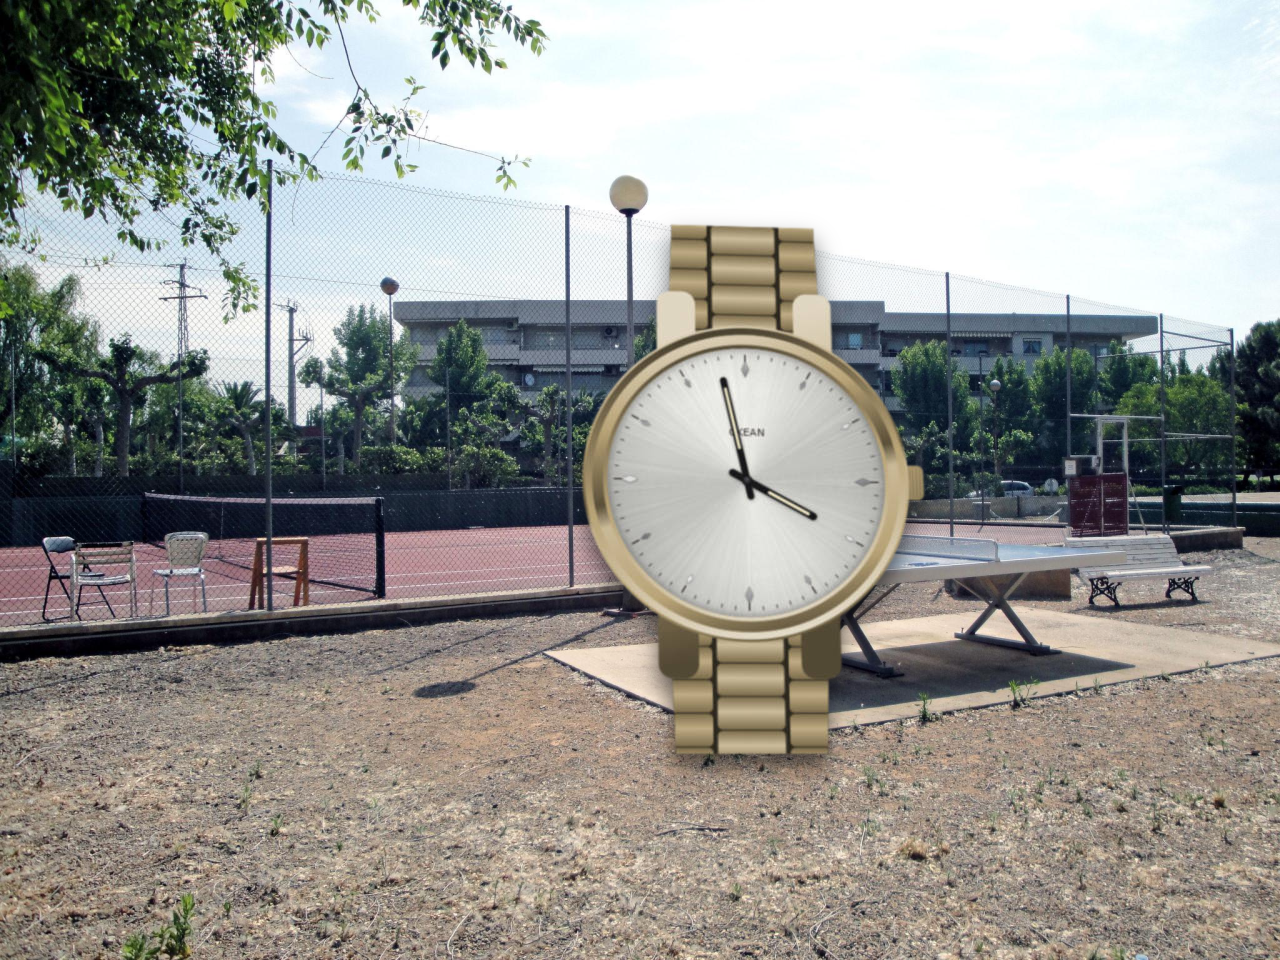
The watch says {"hour": 3, "minute": 58}
